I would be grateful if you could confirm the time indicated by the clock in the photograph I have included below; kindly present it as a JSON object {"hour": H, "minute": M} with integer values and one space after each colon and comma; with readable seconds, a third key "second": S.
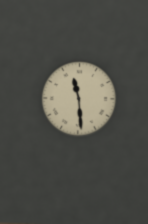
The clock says {"hour": 11, "minute": 29}
